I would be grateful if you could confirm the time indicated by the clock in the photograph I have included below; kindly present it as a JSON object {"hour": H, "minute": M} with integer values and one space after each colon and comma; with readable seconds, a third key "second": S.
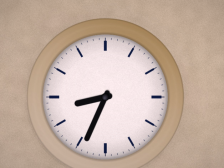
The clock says {"hour": 8, "minute": 34}
